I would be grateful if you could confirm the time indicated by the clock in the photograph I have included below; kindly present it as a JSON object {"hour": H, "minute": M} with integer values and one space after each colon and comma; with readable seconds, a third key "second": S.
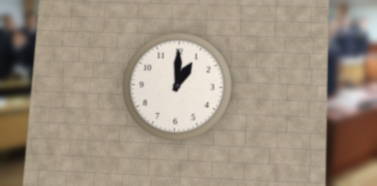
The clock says {"hour": 1, "minute": 0}
